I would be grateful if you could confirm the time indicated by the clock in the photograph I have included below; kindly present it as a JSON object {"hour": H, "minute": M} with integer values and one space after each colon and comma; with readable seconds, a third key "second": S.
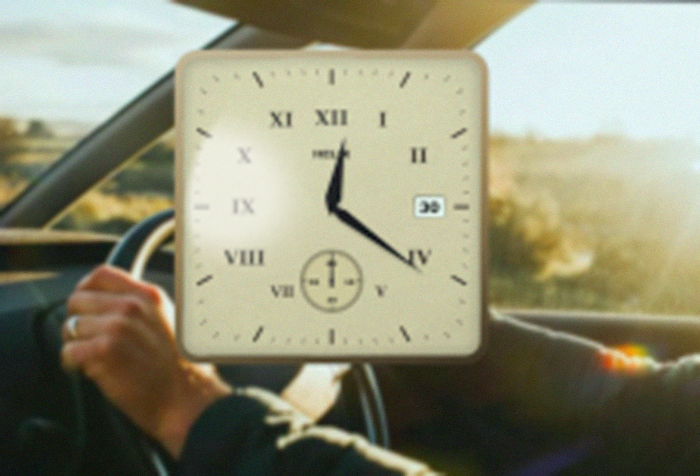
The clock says {"hour": 12, "minute": 21}
